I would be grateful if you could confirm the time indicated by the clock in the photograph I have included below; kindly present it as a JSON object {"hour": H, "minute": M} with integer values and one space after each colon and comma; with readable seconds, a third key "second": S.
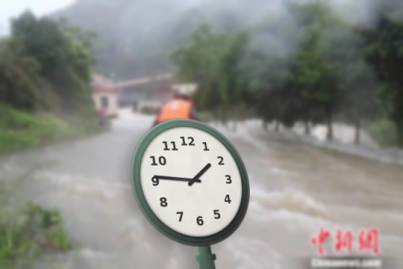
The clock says {"hour": 1, "minute": 46}
